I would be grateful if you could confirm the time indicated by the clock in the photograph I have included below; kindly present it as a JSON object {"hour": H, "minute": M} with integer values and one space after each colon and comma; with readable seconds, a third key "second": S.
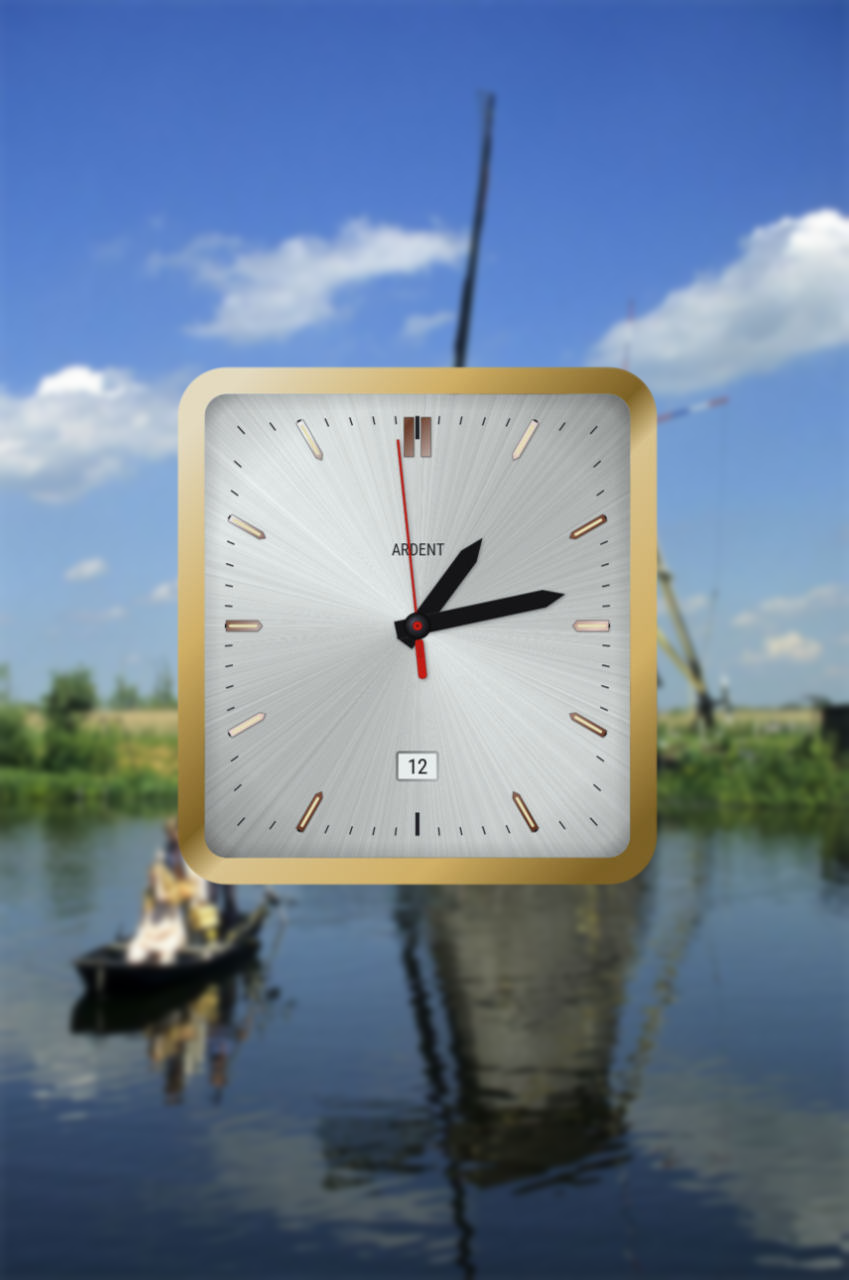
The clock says {"hour": 1, "minute": 12, "second": 59}
